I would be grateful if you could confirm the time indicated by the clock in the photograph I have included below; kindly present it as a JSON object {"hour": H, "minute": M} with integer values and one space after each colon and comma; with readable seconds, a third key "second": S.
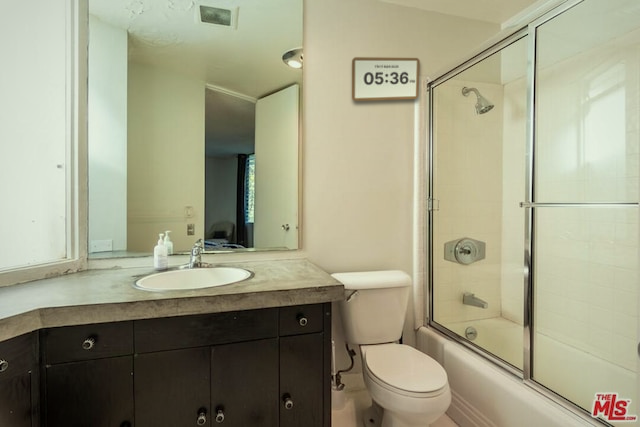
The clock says {"hour": 5, "minute": 36}
